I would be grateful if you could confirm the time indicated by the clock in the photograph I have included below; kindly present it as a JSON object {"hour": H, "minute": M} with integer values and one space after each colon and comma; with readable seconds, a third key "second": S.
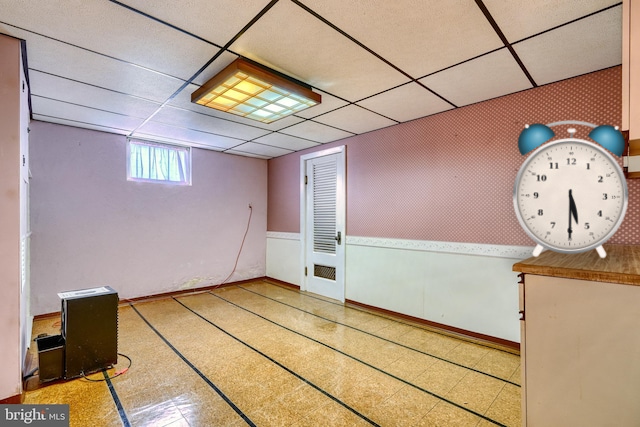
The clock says {"hour": 5, "minute": 30}
